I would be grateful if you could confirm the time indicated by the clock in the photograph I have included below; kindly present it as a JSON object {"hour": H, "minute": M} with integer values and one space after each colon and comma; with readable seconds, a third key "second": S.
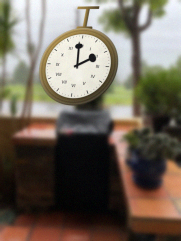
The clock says {"hour": 1, "minute": 59}
